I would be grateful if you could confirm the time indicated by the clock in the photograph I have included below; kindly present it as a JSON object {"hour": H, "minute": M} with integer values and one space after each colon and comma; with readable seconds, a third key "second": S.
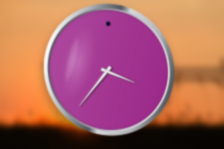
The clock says {"hour": 3, "minute": 36}
